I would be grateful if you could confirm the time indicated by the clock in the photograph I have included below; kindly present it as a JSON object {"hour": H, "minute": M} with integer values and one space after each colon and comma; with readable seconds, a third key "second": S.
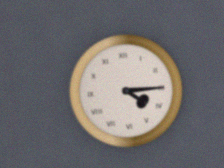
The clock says {"hour": 4, "minute": 15}
